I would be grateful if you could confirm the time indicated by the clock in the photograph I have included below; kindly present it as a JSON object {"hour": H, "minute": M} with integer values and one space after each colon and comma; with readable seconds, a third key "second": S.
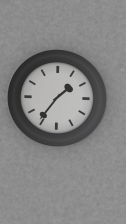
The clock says {"hour": 1, "minute": 36}
